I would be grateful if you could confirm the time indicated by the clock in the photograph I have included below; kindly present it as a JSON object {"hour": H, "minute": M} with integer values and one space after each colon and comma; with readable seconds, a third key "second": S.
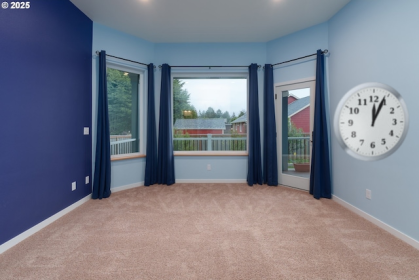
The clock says {"hour": 12, "minute": 4}
